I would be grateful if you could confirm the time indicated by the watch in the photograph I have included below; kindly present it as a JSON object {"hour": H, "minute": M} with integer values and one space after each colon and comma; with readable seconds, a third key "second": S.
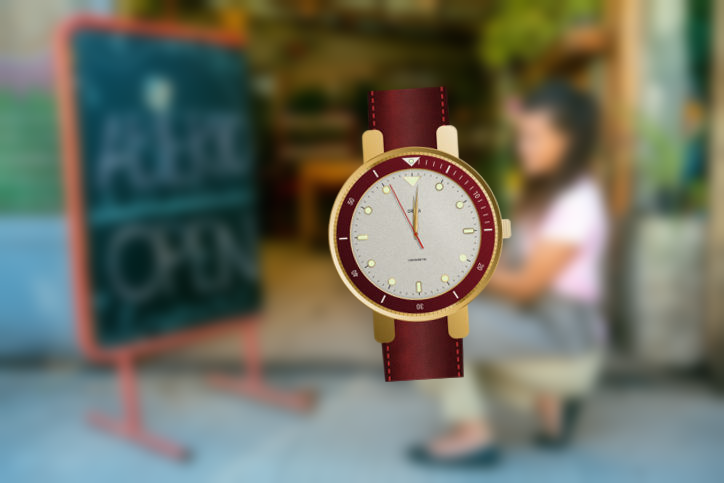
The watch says {"hour": 12, "minute": 0, "second": 56}
